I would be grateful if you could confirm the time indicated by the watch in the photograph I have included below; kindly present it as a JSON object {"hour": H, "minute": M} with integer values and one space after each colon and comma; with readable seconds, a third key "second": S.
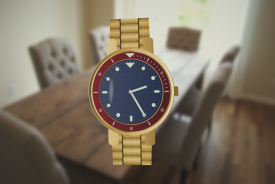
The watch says {"hour": 2, "minute": 25}
